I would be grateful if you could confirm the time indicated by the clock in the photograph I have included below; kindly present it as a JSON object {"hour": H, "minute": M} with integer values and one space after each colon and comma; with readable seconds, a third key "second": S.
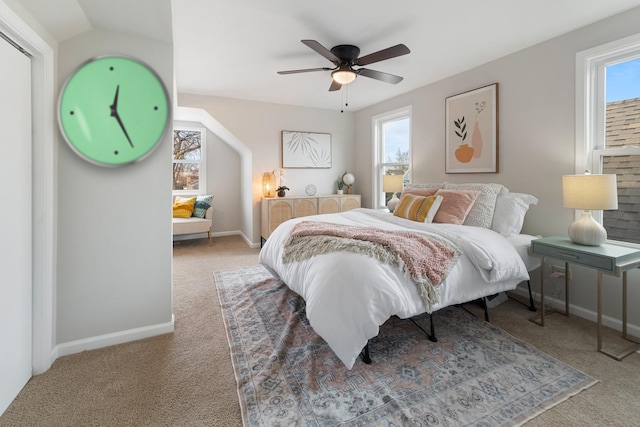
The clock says {"hour": 12, "minute": 26}
